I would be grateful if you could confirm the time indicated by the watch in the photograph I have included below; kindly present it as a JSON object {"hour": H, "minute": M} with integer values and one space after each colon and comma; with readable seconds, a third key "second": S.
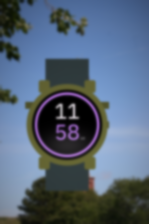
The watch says {"hour": 11, "minute": 58}
